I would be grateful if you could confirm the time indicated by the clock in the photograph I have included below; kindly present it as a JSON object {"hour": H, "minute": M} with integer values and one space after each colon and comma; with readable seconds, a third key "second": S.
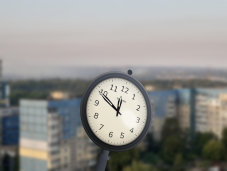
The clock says {"hour": 11, "minute": 49}
